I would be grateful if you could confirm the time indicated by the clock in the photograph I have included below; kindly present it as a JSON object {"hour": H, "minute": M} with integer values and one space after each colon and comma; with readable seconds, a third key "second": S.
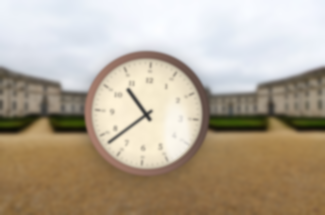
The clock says {"hour": 10, "minute": 38}
